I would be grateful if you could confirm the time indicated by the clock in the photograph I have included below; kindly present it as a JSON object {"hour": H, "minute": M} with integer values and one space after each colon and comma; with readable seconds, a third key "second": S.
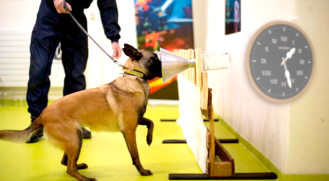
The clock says {"hour": 1, "minute": 27}
